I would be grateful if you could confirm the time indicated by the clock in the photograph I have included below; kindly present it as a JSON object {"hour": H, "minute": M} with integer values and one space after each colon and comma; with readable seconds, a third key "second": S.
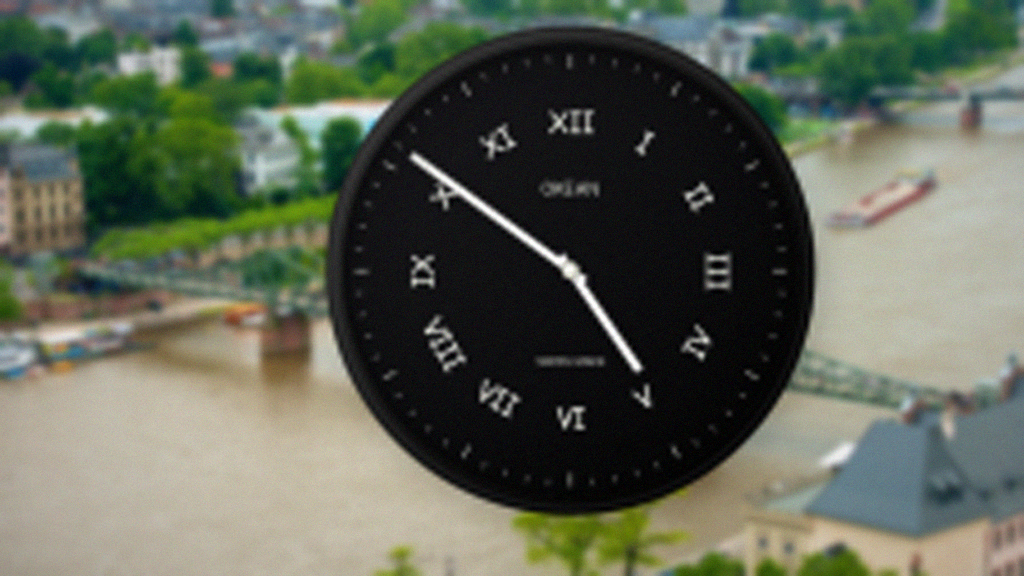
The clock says {"hour": 4, "minute": 51}
